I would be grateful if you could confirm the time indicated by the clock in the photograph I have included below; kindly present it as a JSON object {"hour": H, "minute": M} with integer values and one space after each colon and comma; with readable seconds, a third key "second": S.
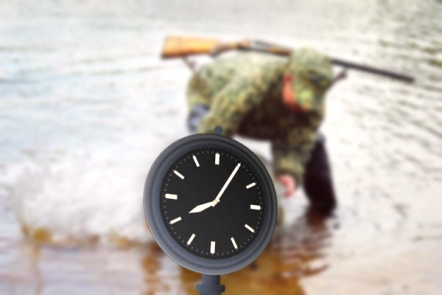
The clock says {"hour": 8, "minute": 5}
